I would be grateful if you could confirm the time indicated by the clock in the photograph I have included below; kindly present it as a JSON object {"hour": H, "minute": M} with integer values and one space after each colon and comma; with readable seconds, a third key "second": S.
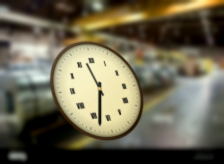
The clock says {"hour": 11, "minute": 33}
